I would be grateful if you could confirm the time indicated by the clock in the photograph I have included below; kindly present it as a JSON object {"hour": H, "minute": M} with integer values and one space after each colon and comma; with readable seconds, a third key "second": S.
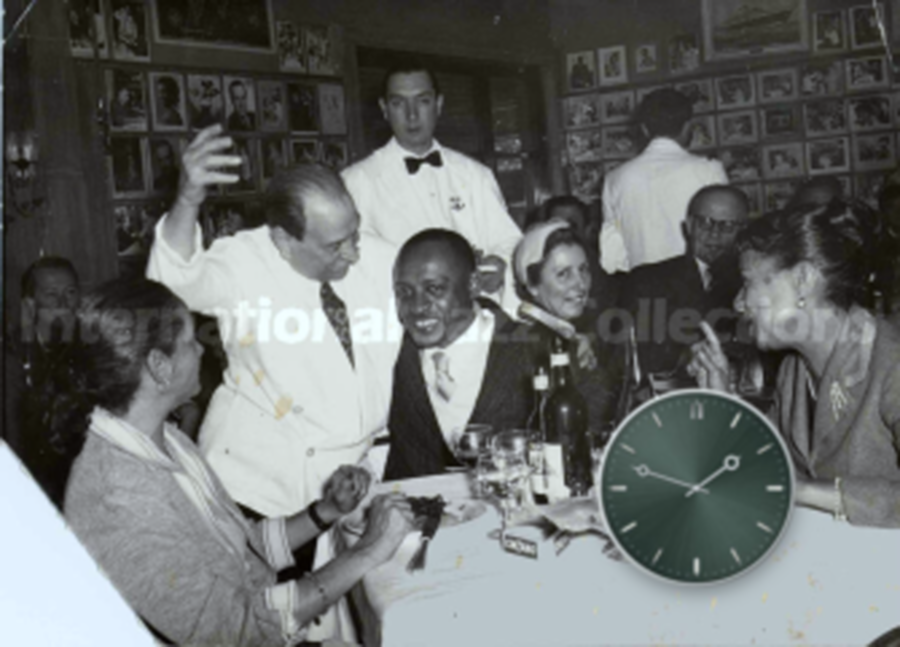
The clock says {"hour": 1, "minute": 48}
